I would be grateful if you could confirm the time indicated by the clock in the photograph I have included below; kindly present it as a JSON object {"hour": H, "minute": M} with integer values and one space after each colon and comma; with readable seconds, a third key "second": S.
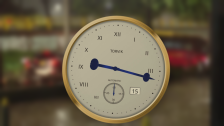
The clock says {"hour": 9, "minute": 17}
